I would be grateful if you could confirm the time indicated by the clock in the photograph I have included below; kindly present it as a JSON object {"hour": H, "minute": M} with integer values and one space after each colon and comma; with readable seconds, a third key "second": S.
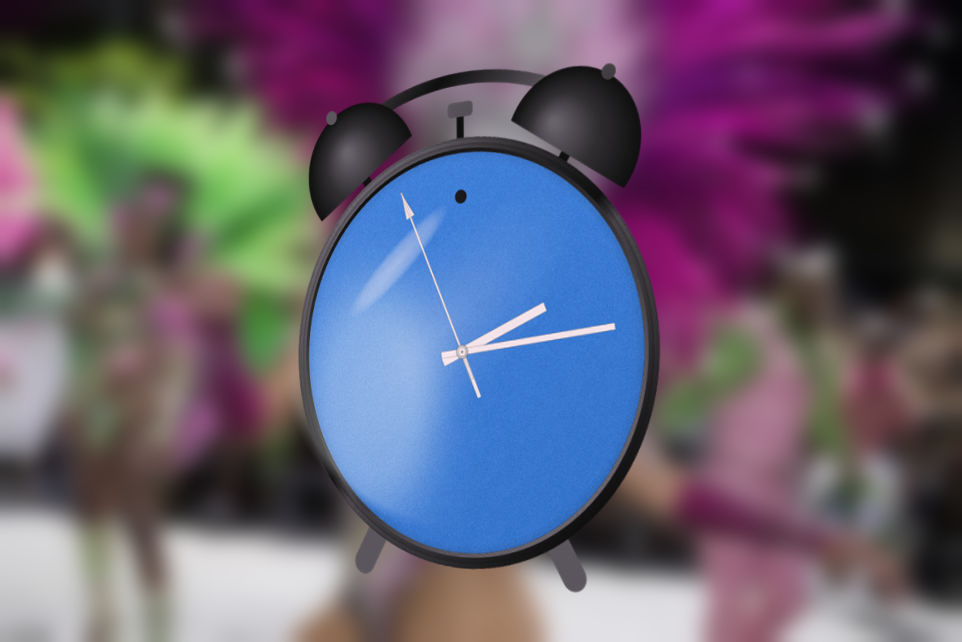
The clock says {"hour": 2, "minute": 13, "second": 56}
